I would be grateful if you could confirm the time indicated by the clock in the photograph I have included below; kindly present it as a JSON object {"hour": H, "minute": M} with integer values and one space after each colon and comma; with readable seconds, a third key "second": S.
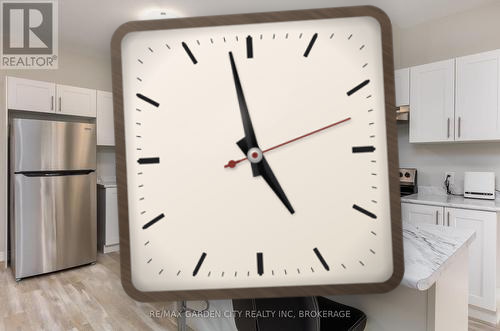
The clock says {"hour": 4, "minute": 58, "second": 12}
